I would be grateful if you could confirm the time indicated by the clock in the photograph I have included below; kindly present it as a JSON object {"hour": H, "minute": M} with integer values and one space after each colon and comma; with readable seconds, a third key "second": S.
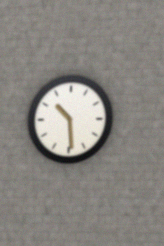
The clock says {"hour": 10, "minute": 29}
